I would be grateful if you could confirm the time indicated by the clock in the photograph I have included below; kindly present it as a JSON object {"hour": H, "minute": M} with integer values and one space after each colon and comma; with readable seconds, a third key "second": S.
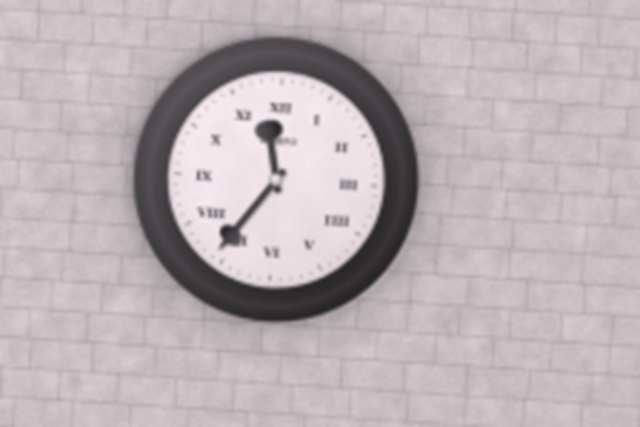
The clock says {"hour": 11, "minute": 36}
